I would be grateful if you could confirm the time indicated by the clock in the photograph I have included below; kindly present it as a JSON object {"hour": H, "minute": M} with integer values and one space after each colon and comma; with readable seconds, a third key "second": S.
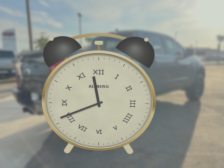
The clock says {"hour": 11, "minute": 41}
